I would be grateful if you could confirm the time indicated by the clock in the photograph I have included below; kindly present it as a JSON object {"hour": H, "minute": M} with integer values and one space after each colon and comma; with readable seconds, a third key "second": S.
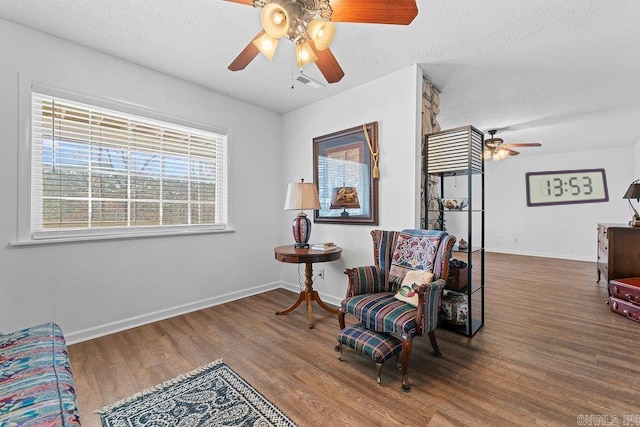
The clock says {"hour": 13, "minute": 53}
